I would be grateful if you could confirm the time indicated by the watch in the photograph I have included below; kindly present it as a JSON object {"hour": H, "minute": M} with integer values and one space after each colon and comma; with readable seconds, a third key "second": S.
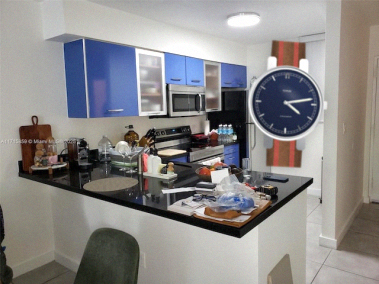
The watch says {"hour": 4, "minute": 13}
